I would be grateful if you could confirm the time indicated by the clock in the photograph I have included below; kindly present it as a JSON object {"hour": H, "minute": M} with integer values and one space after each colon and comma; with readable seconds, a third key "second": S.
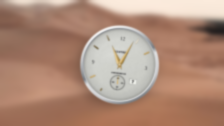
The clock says {"hour": 11, "minute": 4}
